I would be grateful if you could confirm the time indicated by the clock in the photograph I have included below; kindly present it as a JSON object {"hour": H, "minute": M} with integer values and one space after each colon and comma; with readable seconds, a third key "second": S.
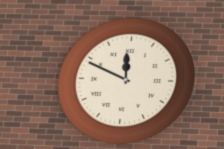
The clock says {"hour": 11, "minute": 49}
